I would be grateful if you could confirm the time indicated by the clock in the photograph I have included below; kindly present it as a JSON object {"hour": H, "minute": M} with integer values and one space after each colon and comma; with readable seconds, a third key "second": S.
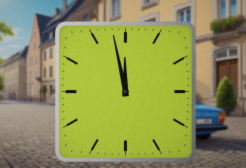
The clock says {"hour": 11, "minute": 58}
